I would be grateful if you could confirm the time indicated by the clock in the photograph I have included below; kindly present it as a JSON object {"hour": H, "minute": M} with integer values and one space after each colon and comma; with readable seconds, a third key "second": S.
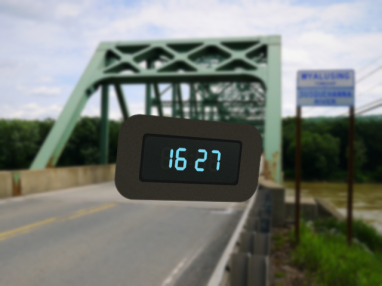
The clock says {"hour": 16, "minute": 27}
